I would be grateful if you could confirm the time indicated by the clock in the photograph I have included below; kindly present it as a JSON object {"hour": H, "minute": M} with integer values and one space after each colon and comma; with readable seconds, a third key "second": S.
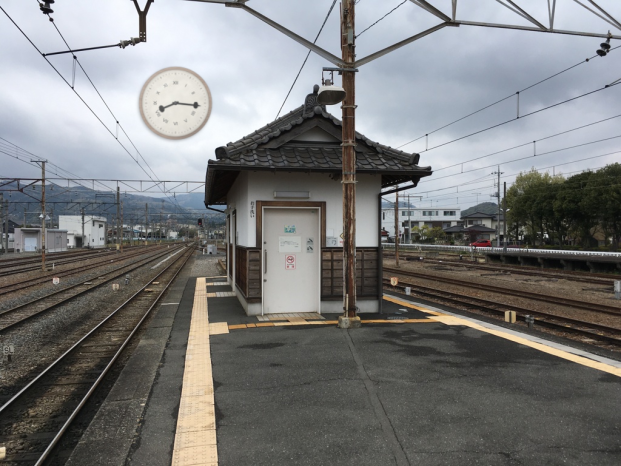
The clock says {"hour": 8, "minute": 16}
